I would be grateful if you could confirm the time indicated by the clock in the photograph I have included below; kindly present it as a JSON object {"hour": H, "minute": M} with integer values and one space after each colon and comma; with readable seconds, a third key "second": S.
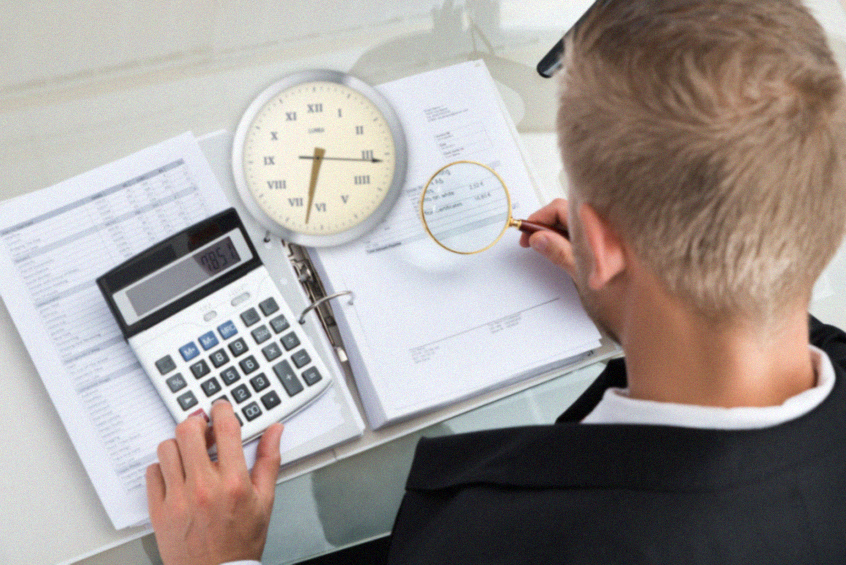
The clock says {"hour": 6, "minute": 32, "second": 16}
